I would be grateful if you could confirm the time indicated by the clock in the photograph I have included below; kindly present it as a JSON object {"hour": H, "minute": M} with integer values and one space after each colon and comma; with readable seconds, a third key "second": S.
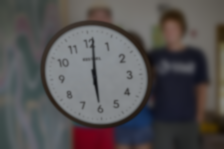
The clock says {"hour": 6, "minute": 1}
